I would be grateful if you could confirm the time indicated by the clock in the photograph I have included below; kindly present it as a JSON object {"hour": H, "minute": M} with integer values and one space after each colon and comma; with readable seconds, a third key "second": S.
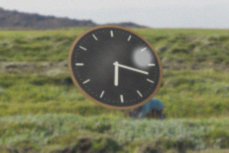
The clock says {"hour": 6, "minute": 18}
